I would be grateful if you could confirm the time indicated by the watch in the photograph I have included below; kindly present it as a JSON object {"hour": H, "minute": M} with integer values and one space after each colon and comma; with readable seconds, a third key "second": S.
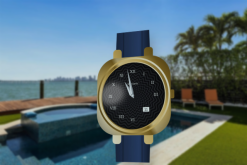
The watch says {"hour": 10, "minute": 58}
